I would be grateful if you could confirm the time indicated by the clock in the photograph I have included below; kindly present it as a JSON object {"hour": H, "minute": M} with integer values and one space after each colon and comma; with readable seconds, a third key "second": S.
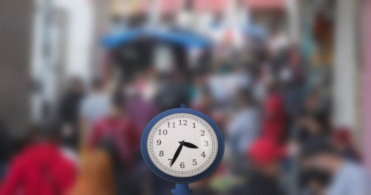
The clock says {"hour": 3, "minute": 34}
